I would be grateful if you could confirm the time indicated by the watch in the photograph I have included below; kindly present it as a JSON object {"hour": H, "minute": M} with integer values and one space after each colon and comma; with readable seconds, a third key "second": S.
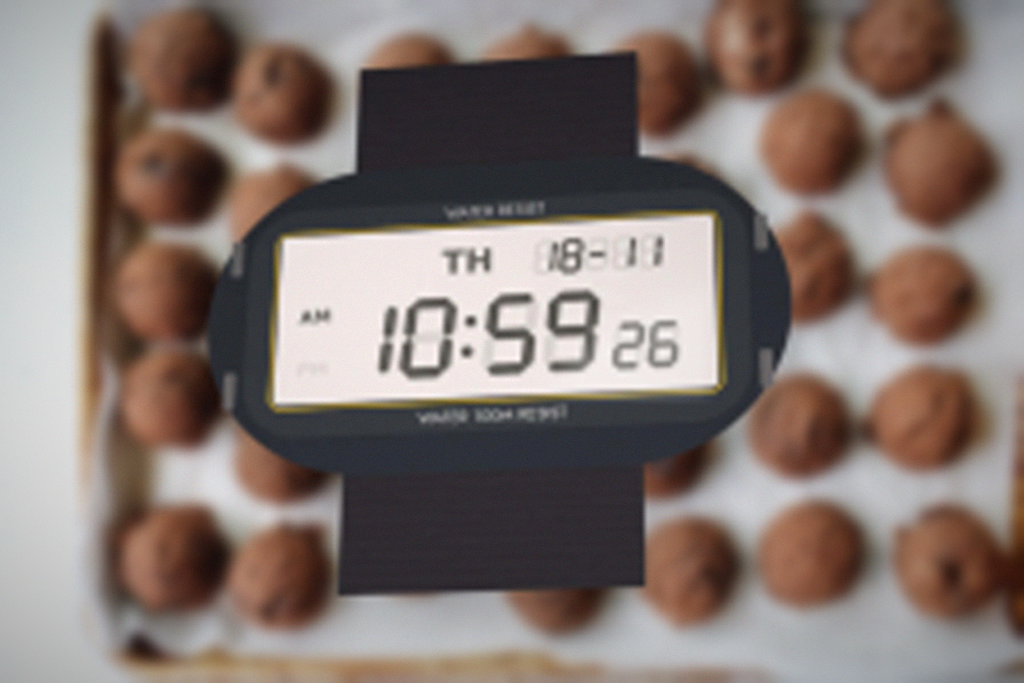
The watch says {"hour": 10, "minute": 59, "second": 26}
